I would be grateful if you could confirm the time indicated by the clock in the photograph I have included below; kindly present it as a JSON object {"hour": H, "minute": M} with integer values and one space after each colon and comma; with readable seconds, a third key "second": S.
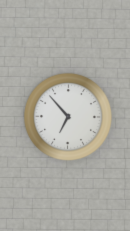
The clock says {"hour": 6, "minute": 53}
